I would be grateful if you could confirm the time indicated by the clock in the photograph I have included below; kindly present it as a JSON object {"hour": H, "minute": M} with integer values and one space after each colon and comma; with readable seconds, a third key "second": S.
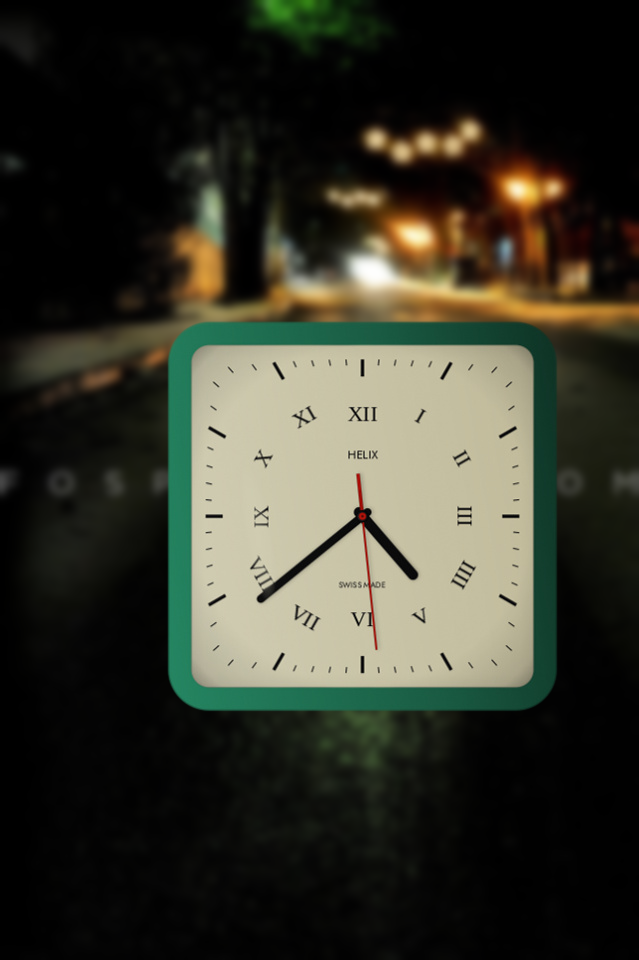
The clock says {"hour": 4, "minute": 38, "second": 29}
